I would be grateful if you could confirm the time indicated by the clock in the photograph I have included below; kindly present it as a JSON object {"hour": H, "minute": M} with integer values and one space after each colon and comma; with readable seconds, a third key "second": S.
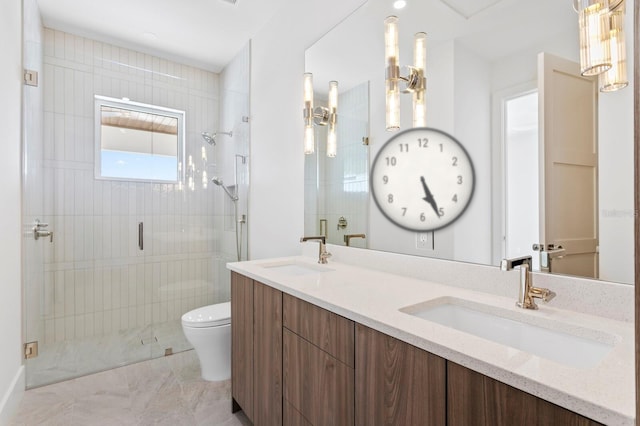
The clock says {"hour": 5, "minute": 26}
